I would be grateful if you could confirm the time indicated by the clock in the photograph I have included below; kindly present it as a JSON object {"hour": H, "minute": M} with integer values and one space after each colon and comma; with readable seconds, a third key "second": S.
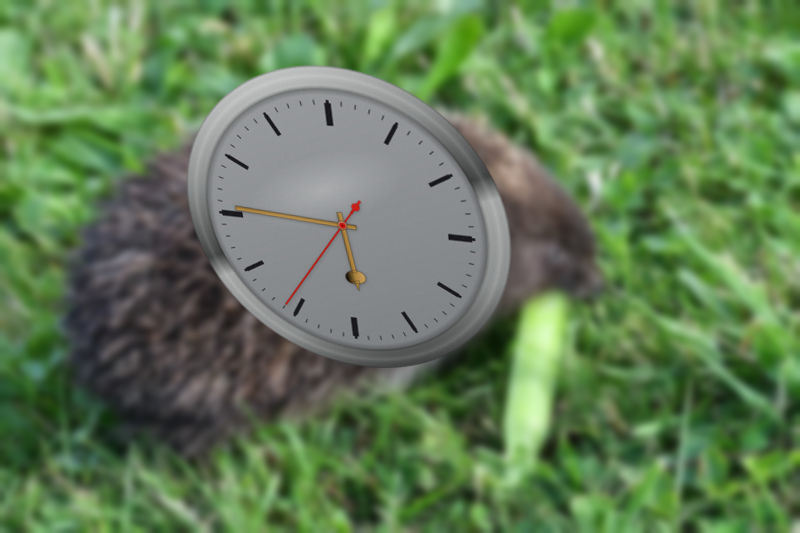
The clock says {"hour": 5, "minute": 45, "second": 36}
